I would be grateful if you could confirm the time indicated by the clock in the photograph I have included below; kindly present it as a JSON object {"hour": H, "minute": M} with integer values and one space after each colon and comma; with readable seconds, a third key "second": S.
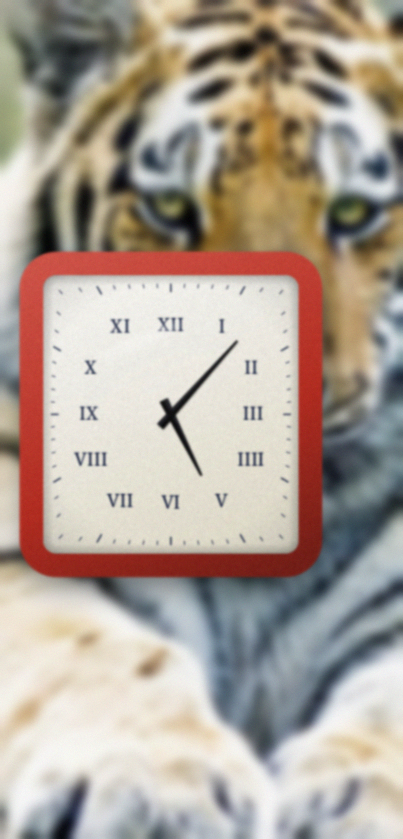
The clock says {"hour": 5, "minute": 7}
